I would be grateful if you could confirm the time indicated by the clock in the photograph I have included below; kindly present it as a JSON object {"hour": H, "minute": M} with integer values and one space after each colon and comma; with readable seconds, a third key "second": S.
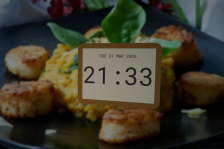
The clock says {"hour": 21, "minute": 33}
